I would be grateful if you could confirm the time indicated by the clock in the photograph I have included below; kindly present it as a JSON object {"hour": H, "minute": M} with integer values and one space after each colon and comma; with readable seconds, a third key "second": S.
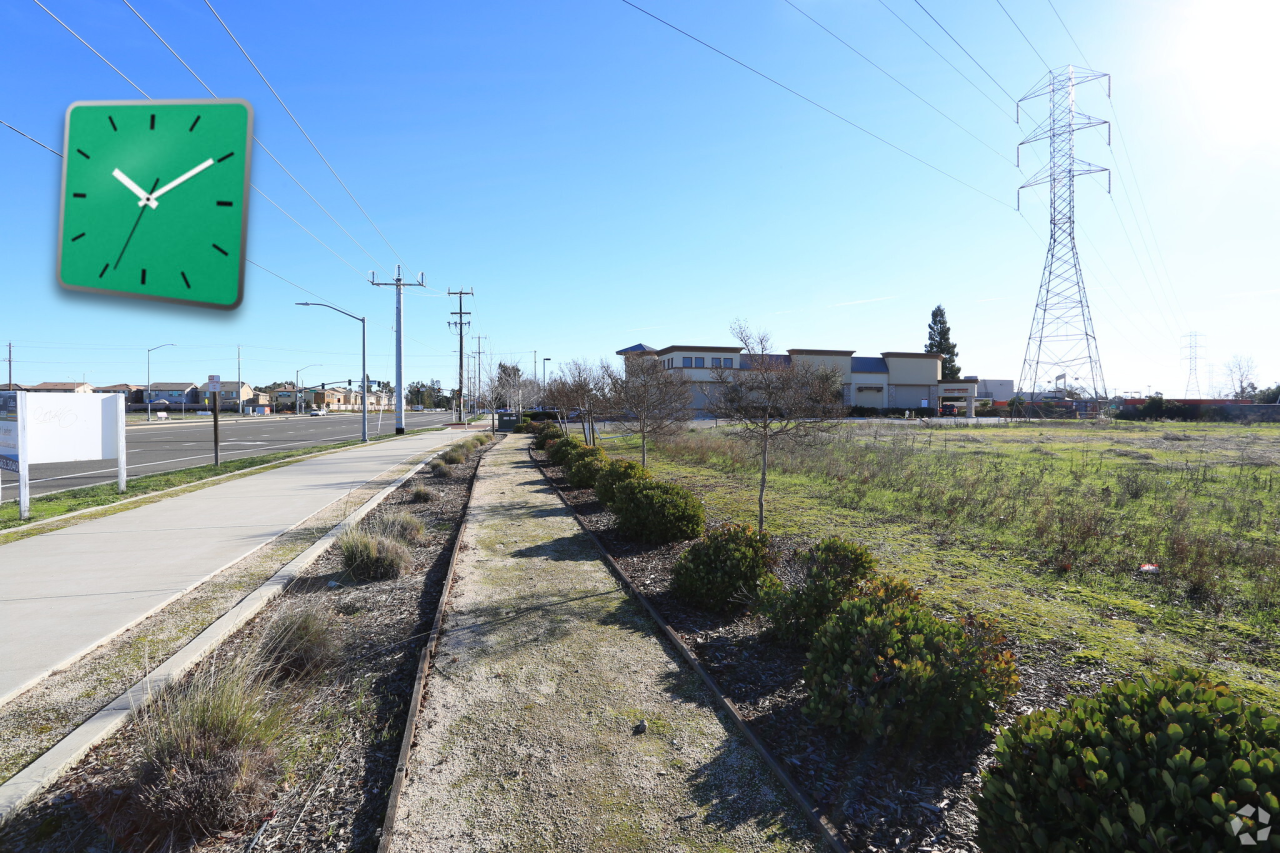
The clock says {"hour": 10, "minute": 9, "second": 34}
